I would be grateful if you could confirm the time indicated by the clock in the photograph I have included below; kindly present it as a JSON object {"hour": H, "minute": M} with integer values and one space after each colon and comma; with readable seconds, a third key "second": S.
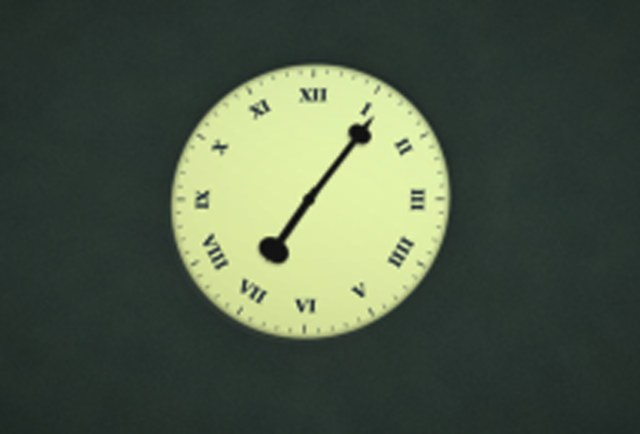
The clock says {"hour": 7, "minute": 6}
